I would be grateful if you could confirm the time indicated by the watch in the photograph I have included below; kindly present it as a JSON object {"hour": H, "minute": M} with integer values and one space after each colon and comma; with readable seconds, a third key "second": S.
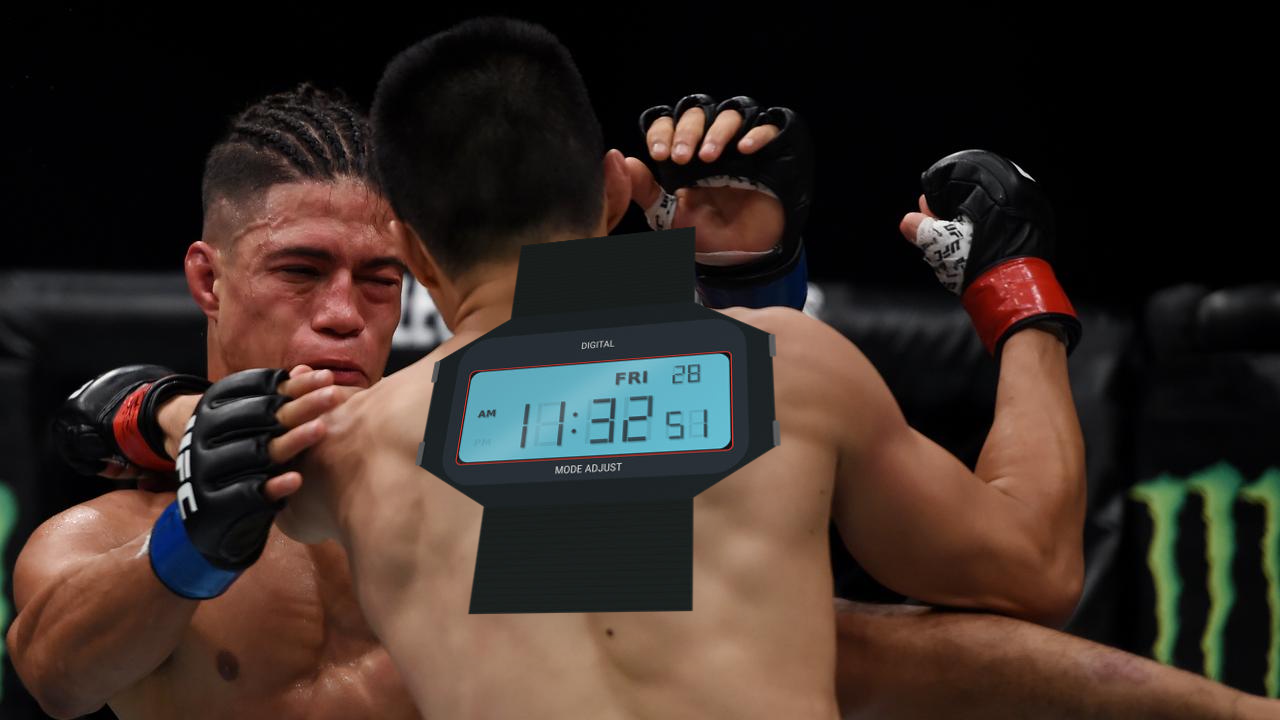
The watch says {"hour": 11, "minute": 32, "second": 51}
